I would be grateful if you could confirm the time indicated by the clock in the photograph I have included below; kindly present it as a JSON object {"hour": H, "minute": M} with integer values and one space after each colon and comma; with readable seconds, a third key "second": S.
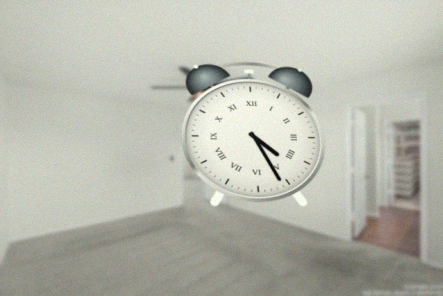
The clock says {"hour": 4, "minute": 26}
